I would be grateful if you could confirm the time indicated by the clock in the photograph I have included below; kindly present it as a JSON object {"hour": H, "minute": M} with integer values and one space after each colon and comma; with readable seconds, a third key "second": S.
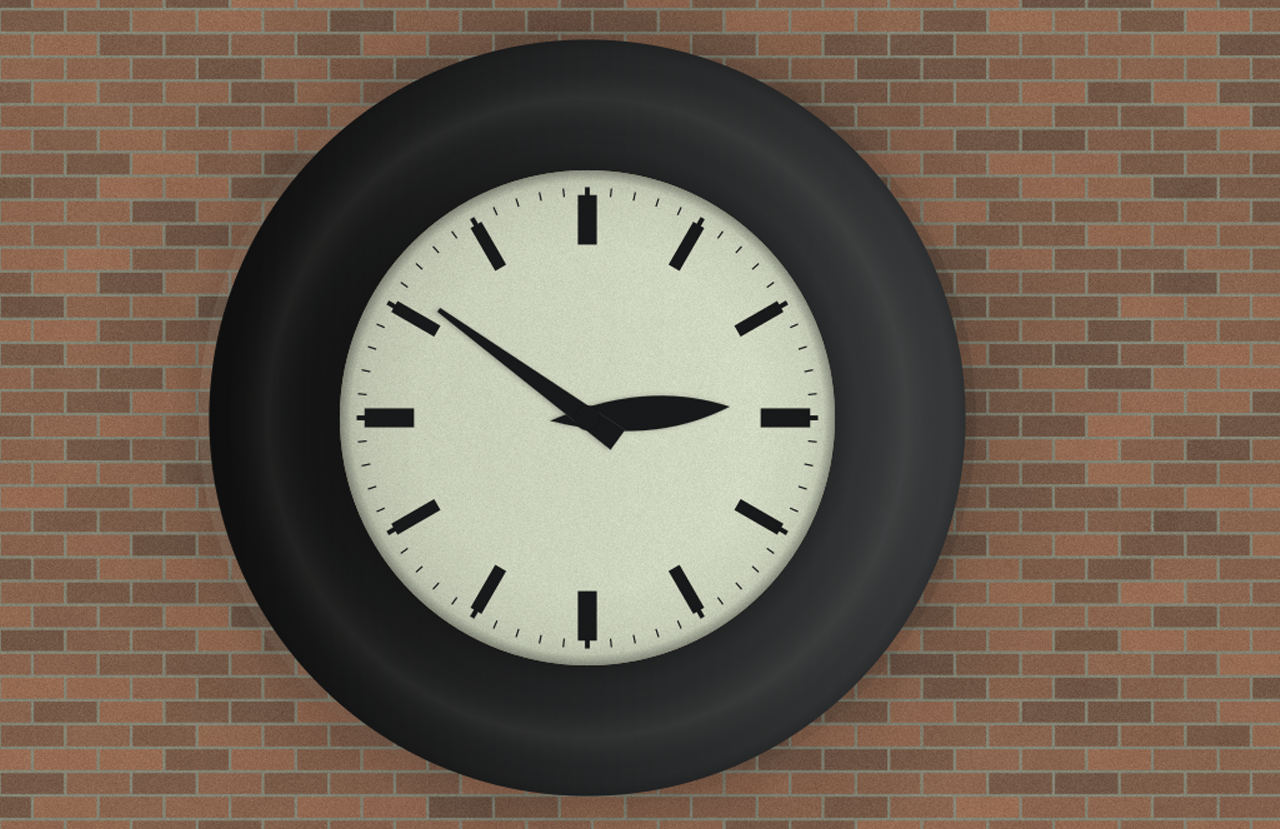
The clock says {"hour": 2, "minute": 51}
